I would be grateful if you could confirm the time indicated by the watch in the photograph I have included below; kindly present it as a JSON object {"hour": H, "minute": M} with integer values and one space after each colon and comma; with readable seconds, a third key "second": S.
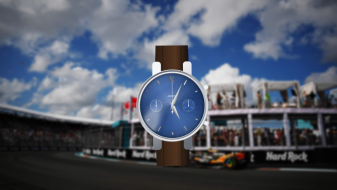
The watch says {"hour": 5, "minute": 4}
